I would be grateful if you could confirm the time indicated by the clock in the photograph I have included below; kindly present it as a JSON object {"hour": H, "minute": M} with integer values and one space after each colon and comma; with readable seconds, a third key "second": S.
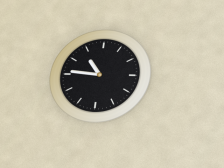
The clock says {"hour": 10, "minute": 46}
